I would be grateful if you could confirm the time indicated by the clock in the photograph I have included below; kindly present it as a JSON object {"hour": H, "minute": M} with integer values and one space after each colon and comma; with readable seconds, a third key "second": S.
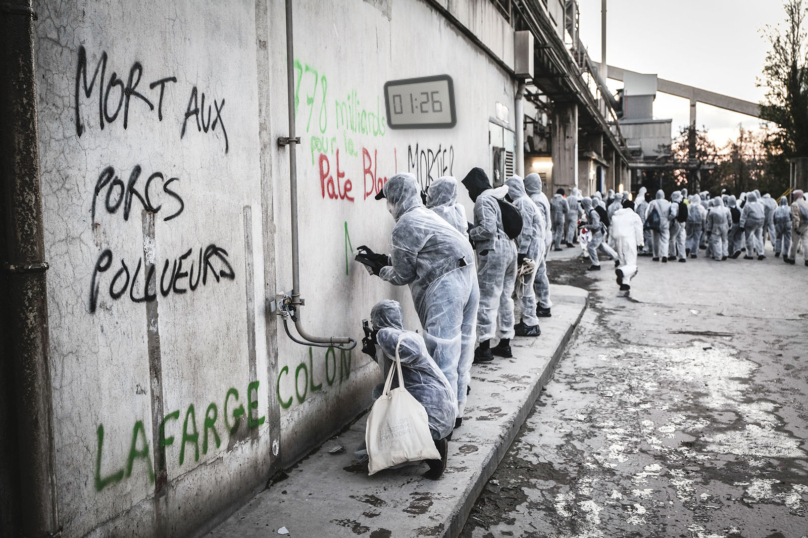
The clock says {"hour": 1, "minute": 26}
